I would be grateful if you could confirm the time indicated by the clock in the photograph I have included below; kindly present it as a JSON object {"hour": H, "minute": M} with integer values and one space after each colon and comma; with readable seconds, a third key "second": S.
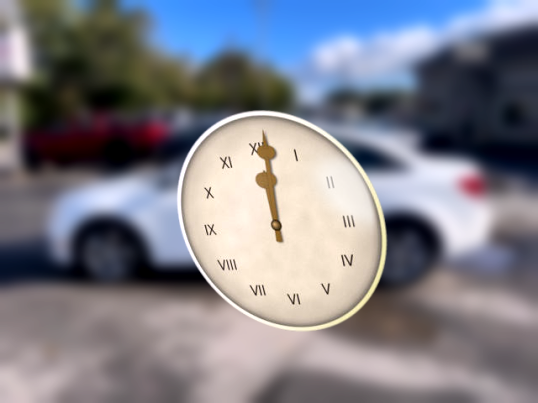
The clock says {"hour": 12, "minute": 1}
